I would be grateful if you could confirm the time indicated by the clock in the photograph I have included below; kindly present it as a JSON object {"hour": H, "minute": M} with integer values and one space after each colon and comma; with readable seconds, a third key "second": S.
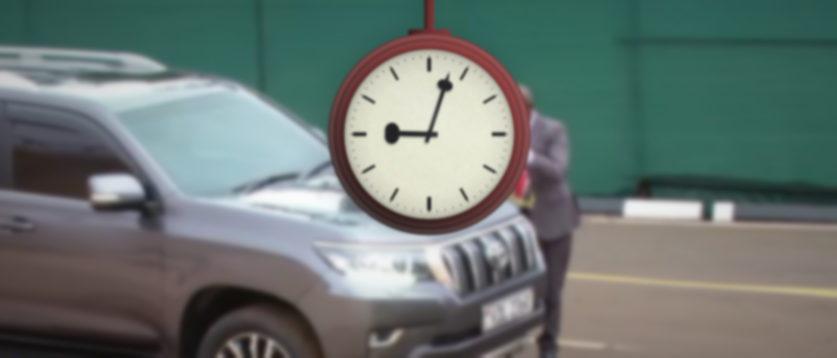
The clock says {"hour": 9, "minute": 3}
